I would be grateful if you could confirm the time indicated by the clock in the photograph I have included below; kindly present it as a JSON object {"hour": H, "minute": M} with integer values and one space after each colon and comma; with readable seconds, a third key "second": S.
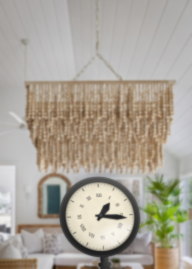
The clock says {"hour": 1, "minute": 16}
